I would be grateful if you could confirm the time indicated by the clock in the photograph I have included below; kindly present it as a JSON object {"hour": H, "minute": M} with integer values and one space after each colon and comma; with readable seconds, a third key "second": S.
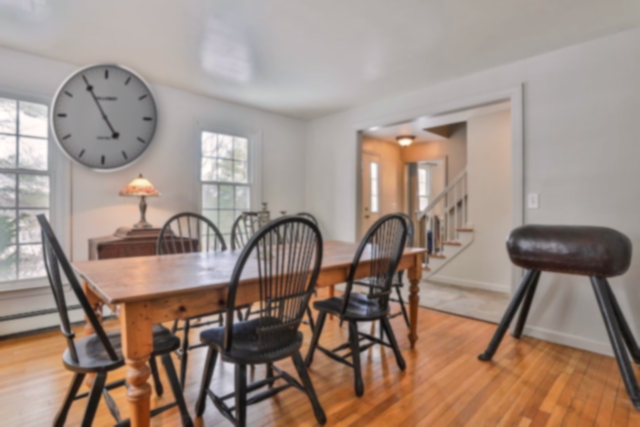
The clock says {"hour": 4, "minute": 55}
